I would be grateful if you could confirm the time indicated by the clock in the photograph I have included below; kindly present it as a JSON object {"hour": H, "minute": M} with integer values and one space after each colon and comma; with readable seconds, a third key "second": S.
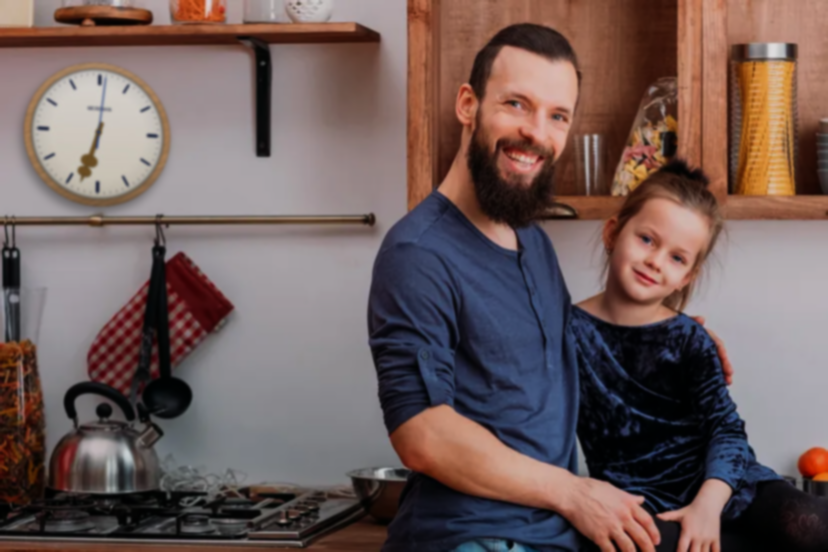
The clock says {"hour": 6, "minute": 33, "second": 1}
